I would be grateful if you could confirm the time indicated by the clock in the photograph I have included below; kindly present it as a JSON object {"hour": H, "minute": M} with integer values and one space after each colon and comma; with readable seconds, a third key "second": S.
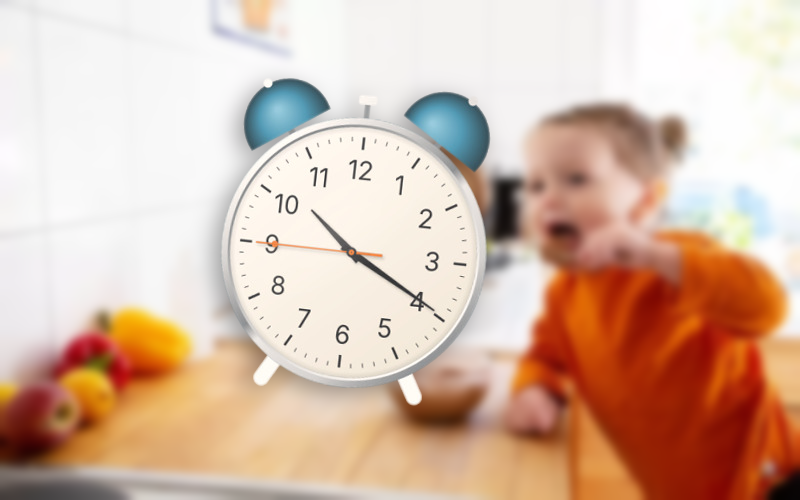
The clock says {"hour": 10, "minute": 19, "second": 45}
